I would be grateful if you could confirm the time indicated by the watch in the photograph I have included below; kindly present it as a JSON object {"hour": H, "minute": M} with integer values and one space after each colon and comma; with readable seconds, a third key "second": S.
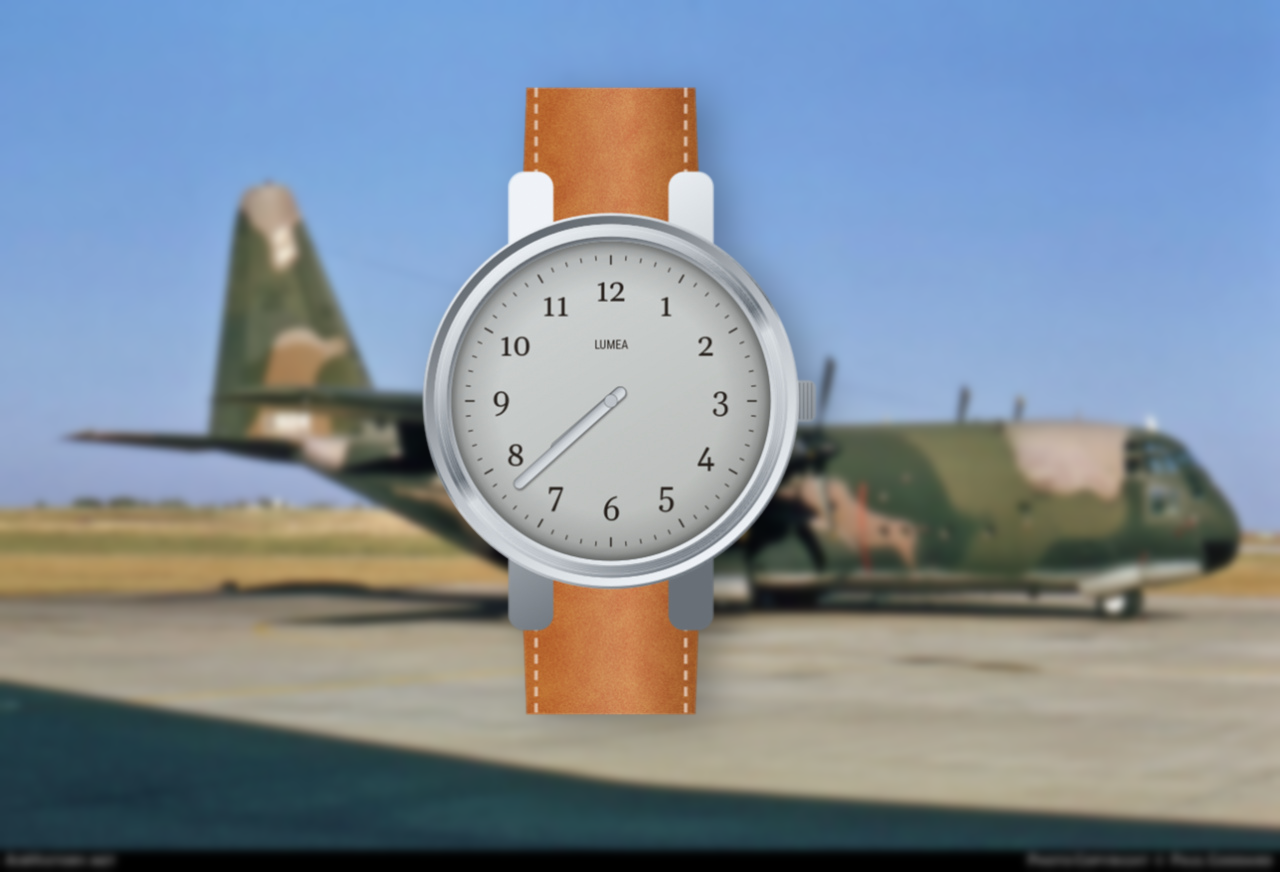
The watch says {"hour": 7, "minute": 38}
